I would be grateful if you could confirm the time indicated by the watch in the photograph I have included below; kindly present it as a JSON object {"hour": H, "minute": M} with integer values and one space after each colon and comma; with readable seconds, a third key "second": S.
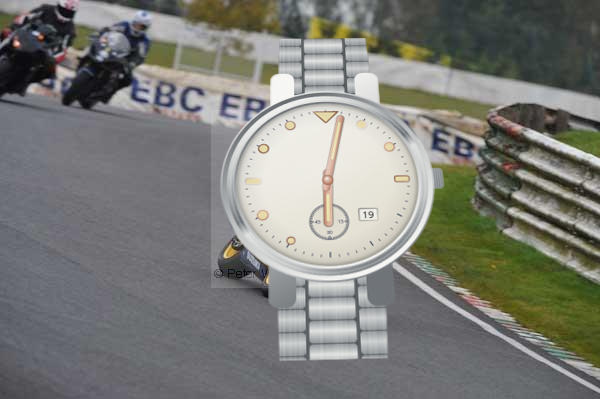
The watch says {"hour": 6, "minute": 2}
